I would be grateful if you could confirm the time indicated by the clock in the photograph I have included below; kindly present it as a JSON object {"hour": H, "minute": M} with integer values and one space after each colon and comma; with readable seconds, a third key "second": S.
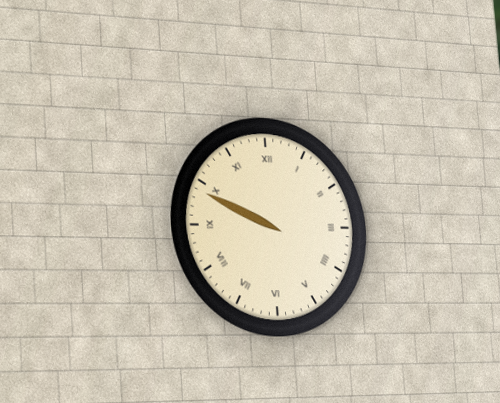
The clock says {"hour": 9, "minute": 49}
